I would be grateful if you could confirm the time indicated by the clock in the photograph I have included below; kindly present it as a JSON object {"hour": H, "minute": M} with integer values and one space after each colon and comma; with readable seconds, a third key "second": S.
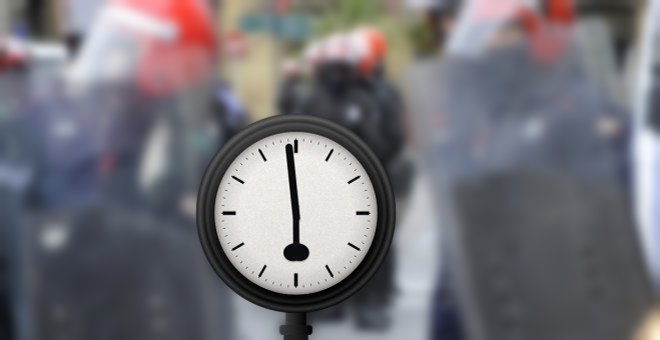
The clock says {"hour": 5, "minute": 59}
